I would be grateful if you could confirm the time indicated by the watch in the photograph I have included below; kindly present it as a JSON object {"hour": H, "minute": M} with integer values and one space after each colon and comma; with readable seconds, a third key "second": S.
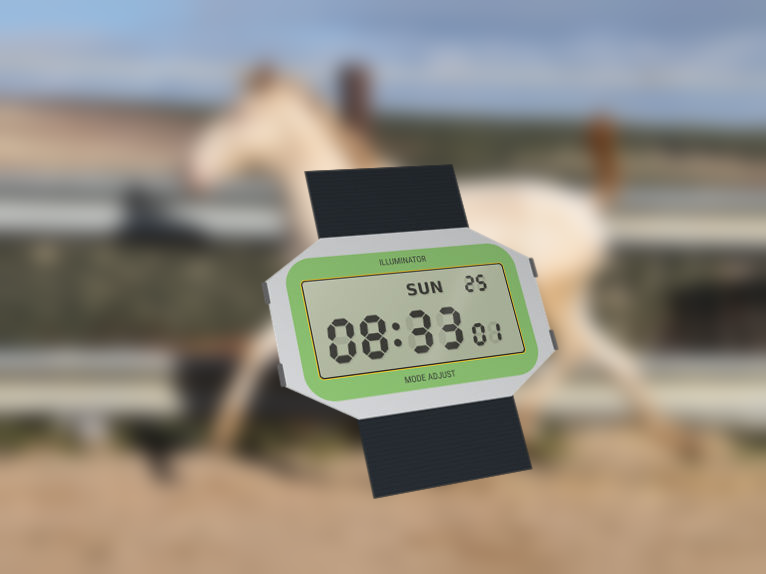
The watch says {"hour": 8, "minute": 33, "second": 1}
